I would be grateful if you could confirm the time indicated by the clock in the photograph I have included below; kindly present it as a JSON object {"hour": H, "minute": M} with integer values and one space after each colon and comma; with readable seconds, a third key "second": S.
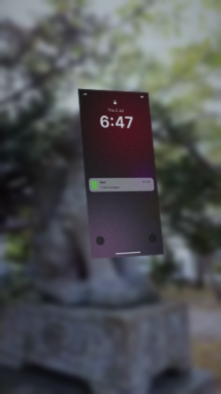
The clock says {"hour": 6, "minute": 47}
